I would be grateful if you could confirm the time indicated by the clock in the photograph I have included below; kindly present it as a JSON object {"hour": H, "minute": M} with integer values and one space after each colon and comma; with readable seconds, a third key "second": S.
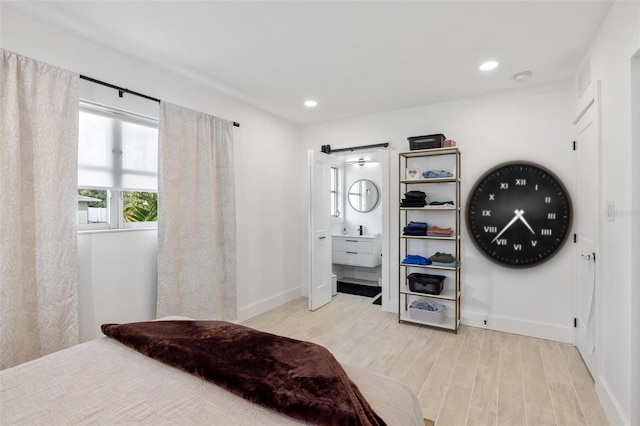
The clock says {"hour": 4, "minute": 37}
